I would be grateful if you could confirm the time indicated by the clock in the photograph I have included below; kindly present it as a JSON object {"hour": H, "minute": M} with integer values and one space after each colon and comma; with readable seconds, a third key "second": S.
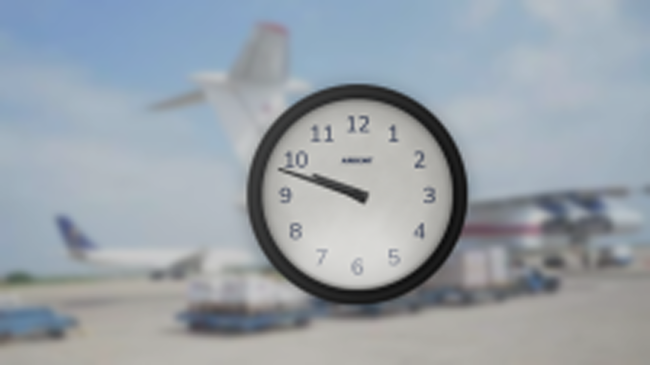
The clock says {"hour": 9, "minute": 48}
